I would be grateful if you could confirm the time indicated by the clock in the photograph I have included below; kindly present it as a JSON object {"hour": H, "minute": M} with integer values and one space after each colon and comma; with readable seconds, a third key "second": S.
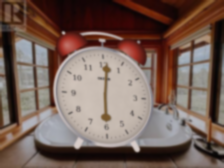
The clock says {"hour": 6, "minute": 1}
